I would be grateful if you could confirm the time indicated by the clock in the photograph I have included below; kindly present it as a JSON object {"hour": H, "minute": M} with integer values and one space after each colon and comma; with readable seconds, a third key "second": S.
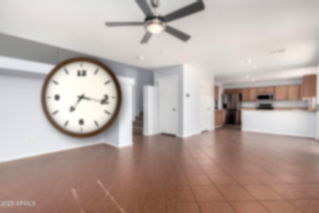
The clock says {"hour": 7, "minute": 17}
